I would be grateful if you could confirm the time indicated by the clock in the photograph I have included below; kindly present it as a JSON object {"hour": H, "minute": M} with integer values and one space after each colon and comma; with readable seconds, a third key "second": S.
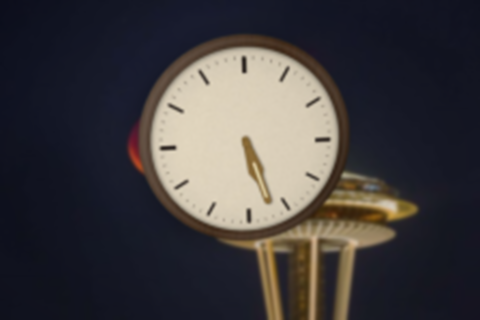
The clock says {"hour": 5, "minute": 27}
